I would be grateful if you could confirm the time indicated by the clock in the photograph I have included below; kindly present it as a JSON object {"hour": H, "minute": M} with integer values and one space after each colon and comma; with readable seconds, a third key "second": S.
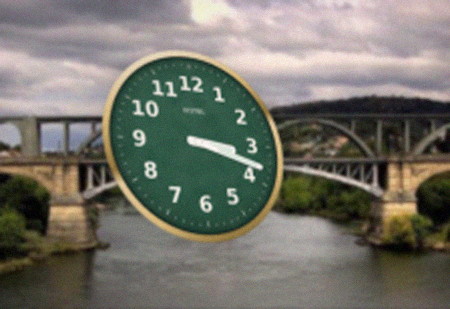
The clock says {"hour": 3, "minute": 18}
